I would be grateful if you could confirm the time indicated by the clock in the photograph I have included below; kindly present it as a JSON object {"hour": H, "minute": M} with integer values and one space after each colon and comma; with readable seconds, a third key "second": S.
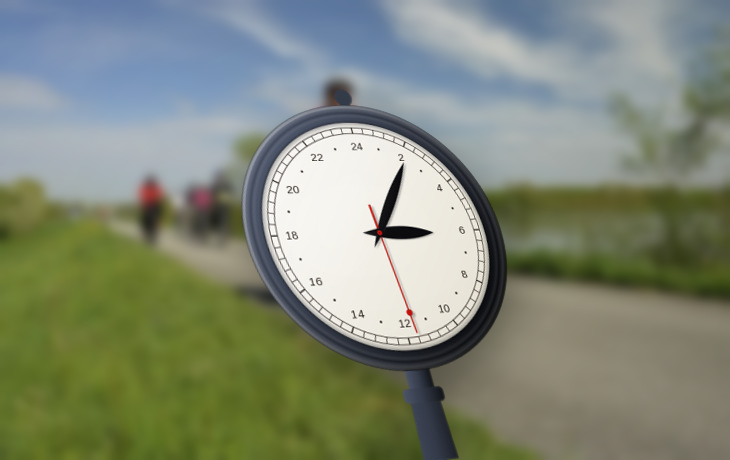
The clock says {"hour": 6, "minute": 5, "second": 29}
